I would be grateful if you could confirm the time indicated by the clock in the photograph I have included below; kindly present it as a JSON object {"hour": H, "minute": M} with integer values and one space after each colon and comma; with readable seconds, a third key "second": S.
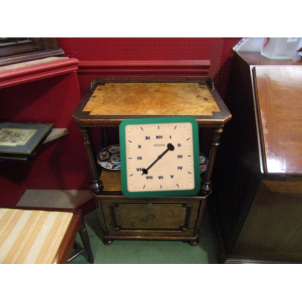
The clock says {"hour": 1, "minute": 38}
